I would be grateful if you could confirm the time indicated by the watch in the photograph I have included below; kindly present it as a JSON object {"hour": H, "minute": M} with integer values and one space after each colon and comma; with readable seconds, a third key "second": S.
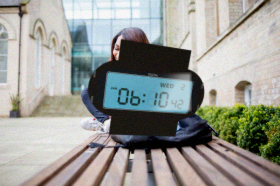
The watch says {"hour": 6, "minute": 10, "second": 42}
